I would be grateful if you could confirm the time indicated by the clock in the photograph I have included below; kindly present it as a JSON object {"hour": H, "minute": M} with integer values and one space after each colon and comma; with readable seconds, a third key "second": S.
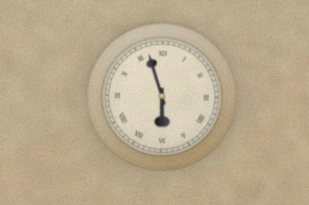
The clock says {"hour": 5, "minute": 57}
